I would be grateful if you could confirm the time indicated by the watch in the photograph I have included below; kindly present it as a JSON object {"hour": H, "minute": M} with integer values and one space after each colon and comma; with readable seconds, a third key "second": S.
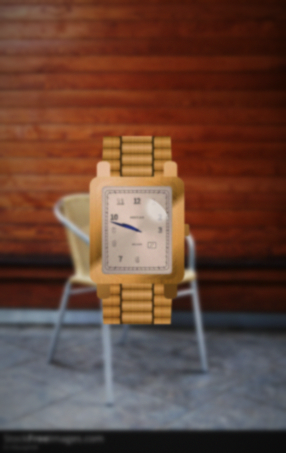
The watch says {"hour": 9, "minute": 48}
